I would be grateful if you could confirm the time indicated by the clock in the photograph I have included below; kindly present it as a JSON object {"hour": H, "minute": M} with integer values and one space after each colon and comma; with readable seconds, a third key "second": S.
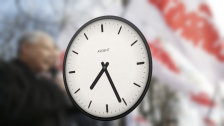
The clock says {"hour": 7, "minute": 26}
